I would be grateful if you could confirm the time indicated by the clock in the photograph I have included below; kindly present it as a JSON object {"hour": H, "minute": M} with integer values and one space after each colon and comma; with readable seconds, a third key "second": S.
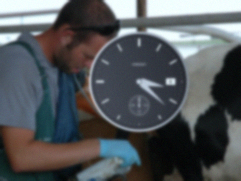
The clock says {"hour": 3, "minute": 22}
